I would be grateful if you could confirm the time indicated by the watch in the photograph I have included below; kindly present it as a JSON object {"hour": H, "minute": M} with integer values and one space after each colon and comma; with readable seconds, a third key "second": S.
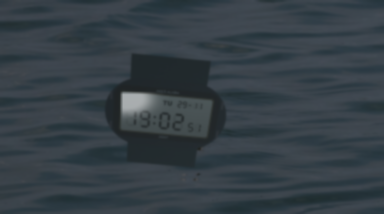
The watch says {"hour": 19, "minute": 2}
